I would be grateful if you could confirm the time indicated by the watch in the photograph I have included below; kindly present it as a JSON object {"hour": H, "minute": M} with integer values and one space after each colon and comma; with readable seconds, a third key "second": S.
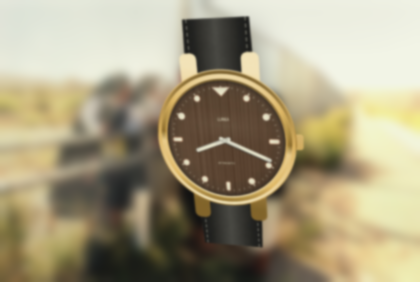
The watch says {"hour": 8, "minute": 19}
